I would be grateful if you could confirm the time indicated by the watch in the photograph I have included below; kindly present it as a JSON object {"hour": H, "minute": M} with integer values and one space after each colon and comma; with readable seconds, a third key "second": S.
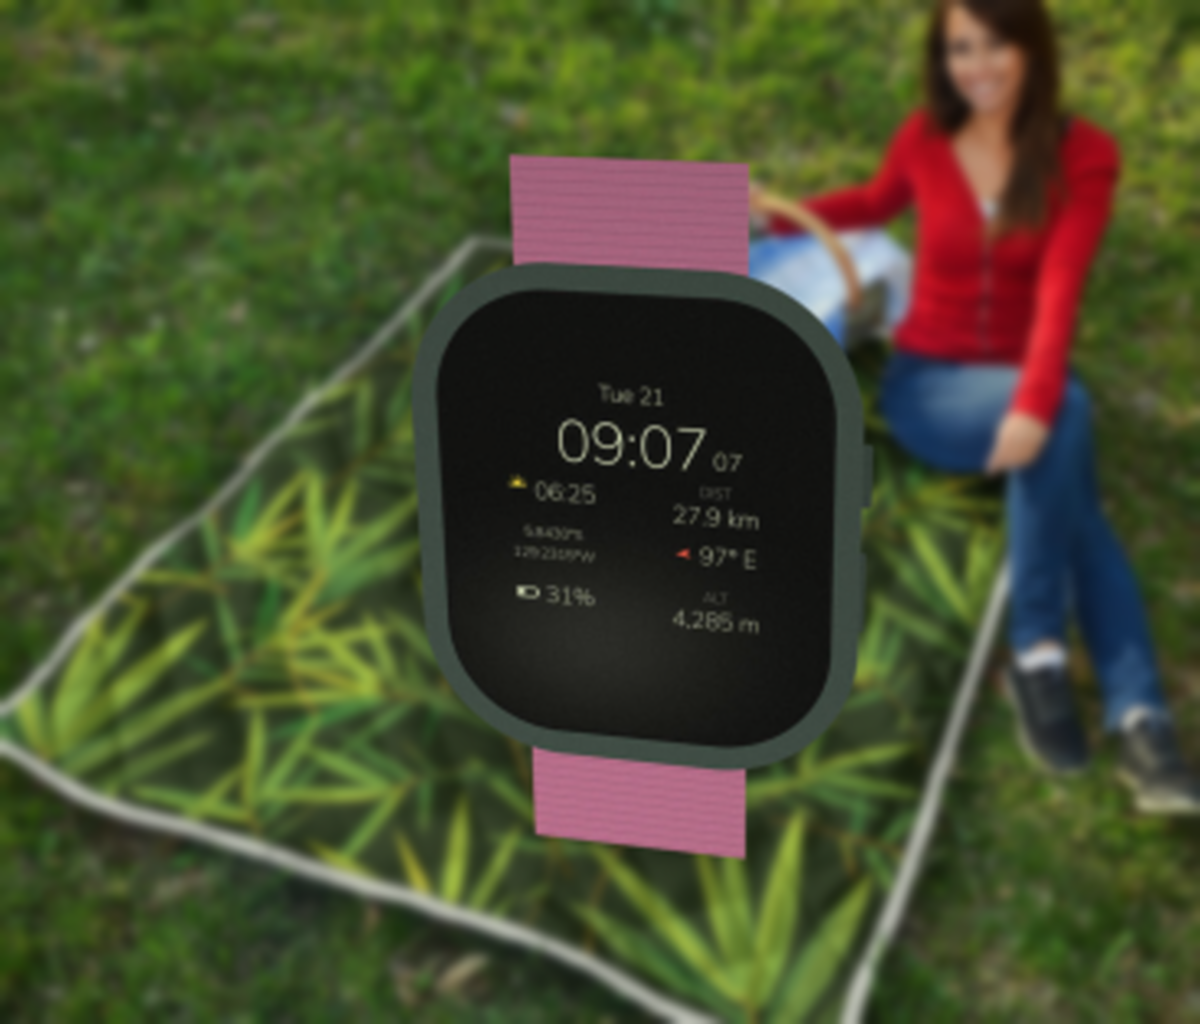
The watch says {"hour": 9, "minute": 7}
